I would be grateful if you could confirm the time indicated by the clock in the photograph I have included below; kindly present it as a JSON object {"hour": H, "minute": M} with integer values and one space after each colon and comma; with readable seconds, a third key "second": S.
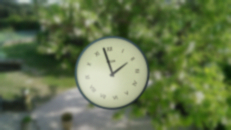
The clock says {"hour": 1, "minute": 58}
